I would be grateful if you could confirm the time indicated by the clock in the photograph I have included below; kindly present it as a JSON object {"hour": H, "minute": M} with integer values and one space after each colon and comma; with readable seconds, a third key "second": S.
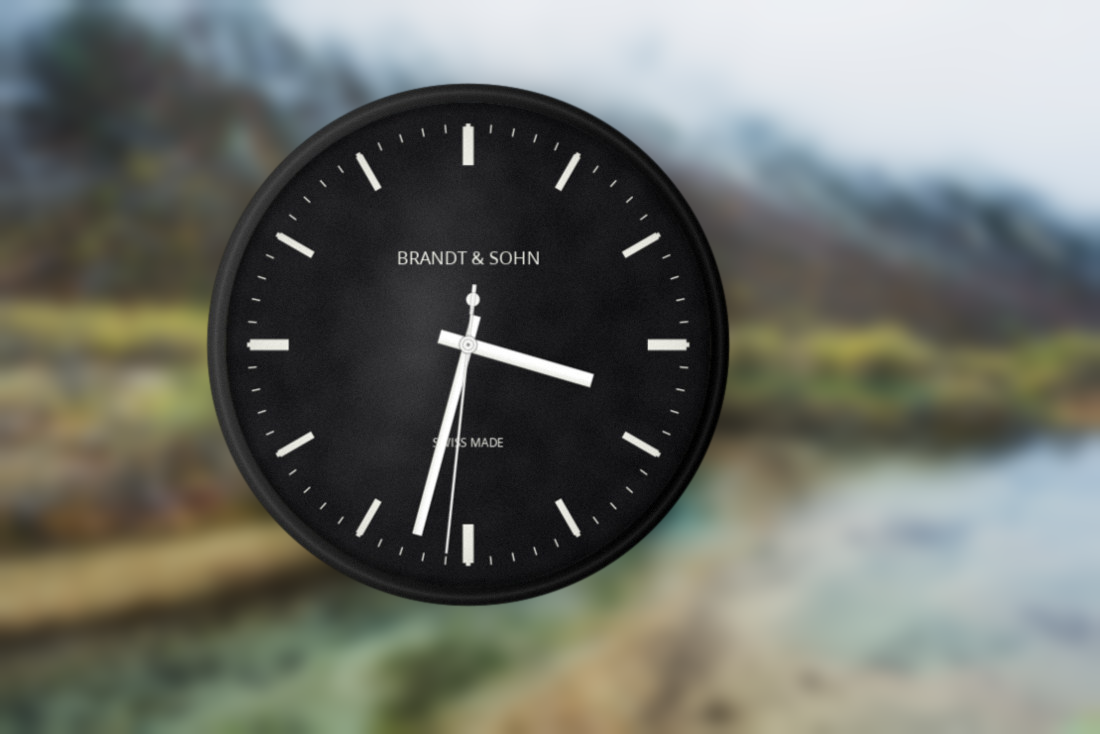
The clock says {"hour": 3, "minute": 32, "second": 31}
